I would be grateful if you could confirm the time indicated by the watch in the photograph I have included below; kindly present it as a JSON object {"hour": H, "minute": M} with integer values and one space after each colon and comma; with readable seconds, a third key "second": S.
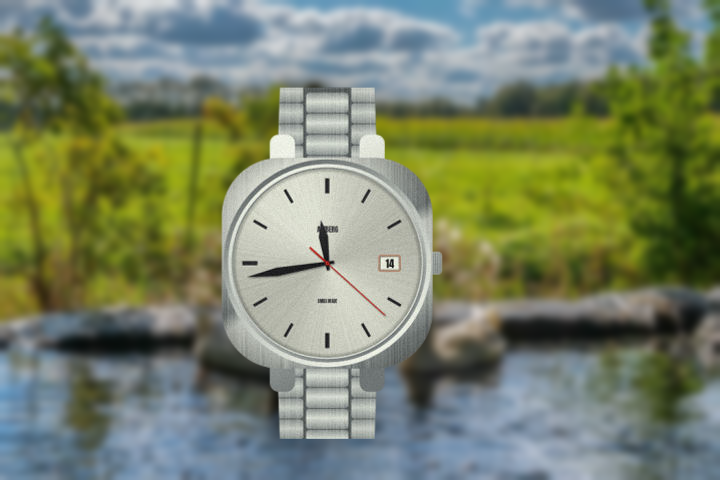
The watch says {"hour": 11, "minute": 43, "second": 22}
